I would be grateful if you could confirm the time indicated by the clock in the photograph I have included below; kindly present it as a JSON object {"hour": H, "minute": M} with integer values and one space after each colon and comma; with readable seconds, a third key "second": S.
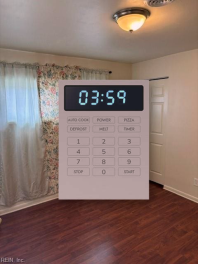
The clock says {"hour": 3, "minute": 59}
